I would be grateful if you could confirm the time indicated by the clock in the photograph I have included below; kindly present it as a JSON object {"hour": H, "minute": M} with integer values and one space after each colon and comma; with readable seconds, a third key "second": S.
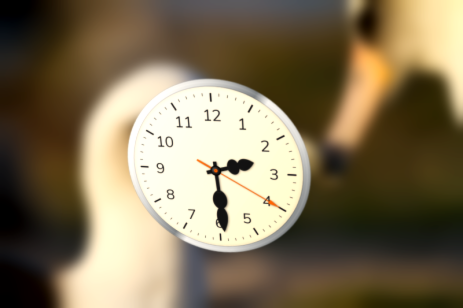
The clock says {"hour": 2, "minute": 29, "second": 20}
